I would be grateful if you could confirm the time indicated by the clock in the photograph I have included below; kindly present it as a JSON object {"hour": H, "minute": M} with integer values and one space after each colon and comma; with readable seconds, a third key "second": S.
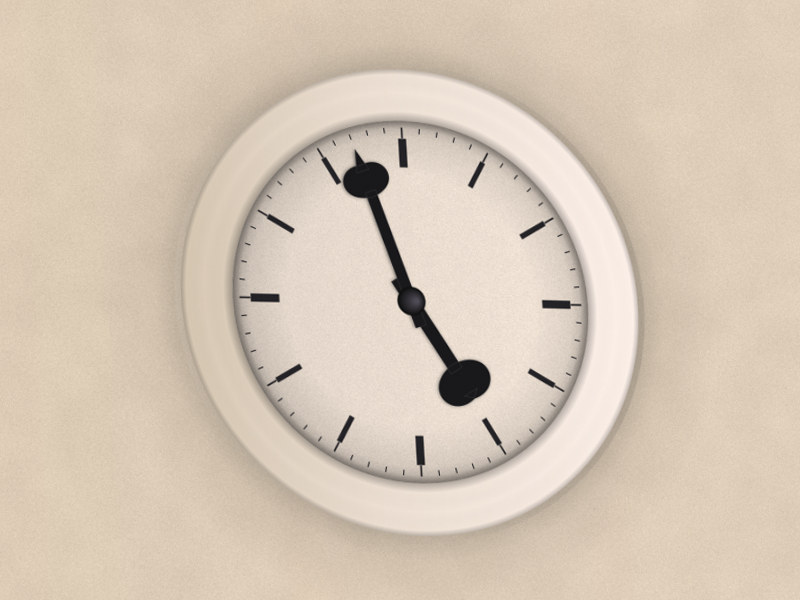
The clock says {"hour": 4, "minute": 57}
